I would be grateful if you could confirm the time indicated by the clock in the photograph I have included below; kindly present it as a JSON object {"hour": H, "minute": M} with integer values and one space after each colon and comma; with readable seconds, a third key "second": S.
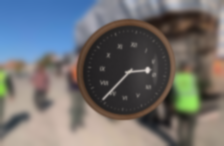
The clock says {"hour": 2, "minute": 36}
